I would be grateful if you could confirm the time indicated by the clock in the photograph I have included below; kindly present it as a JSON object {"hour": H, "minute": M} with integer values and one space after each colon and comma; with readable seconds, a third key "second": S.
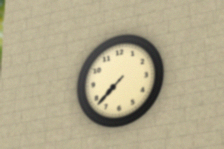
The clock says {"hour": 7, "minute": 38}
